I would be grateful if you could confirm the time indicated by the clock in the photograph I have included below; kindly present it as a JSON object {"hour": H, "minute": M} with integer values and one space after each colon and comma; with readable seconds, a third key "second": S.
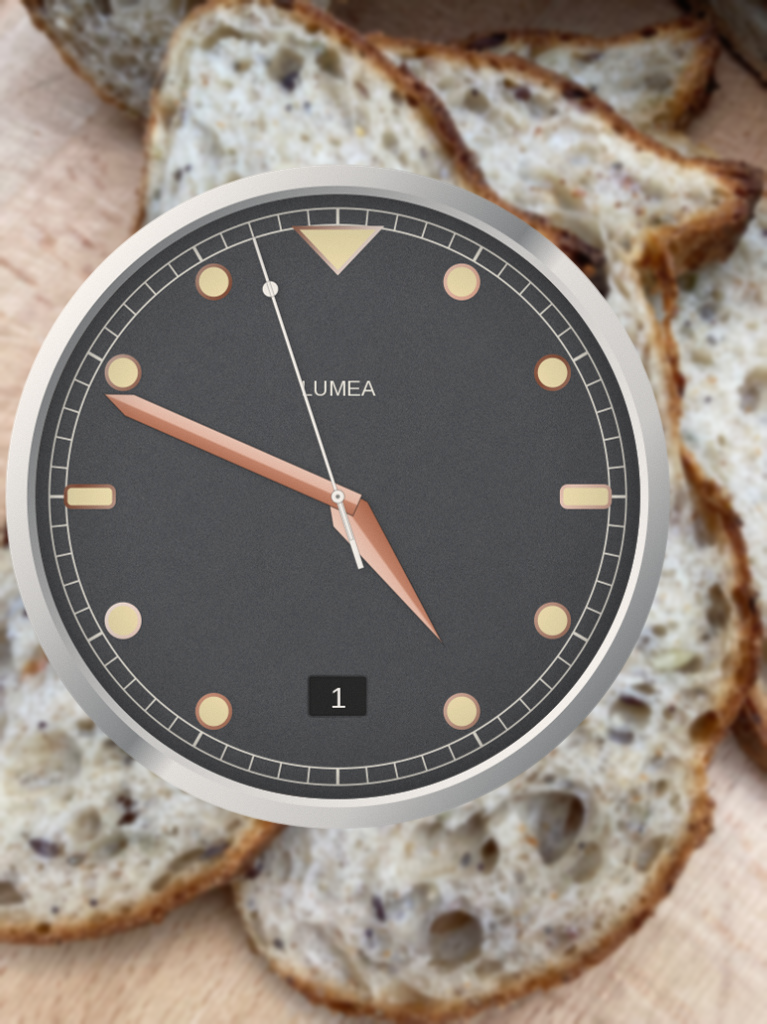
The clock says {"hour": 4, "minute": 48, "second": 57}
